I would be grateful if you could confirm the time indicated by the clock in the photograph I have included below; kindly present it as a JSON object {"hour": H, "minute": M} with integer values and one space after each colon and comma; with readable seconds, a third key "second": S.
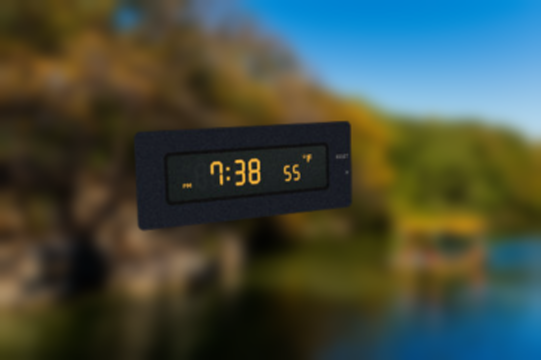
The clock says {"hour": 7, "minute": 38}
